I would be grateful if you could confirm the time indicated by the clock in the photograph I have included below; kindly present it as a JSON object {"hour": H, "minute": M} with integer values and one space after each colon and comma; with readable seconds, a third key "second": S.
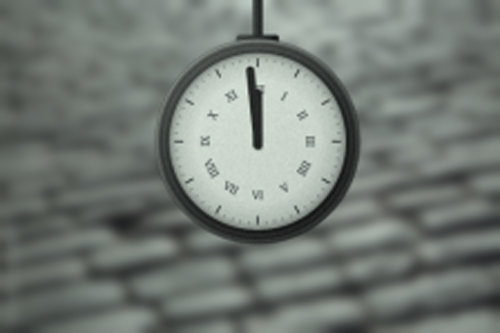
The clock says {"hour": 11, "minute": 59}
